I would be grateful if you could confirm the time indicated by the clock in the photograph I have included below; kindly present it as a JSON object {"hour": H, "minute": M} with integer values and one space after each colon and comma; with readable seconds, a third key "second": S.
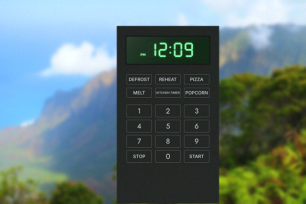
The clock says {"hour": 12, "minute": 9}
